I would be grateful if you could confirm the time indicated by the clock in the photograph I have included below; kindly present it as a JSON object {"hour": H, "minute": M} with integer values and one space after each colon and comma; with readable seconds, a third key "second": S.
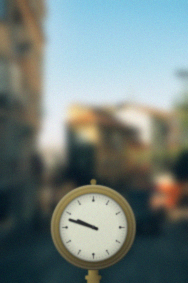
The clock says {"hour": 9, "minute": 48}
